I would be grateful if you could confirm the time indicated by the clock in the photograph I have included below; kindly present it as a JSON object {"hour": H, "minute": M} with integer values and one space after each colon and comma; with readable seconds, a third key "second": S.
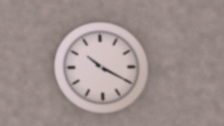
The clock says {"hour": 10, "minute": 20}
